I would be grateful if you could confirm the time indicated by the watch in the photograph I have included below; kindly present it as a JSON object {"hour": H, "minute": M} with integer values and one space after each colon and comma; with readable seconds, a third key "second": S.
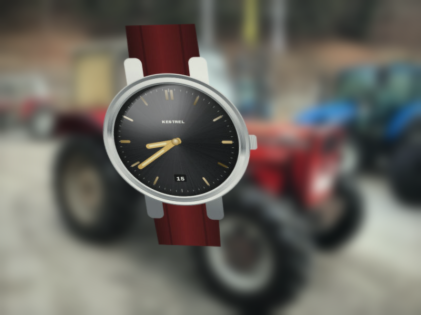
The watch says {"hour": 8, "minute": 39}
